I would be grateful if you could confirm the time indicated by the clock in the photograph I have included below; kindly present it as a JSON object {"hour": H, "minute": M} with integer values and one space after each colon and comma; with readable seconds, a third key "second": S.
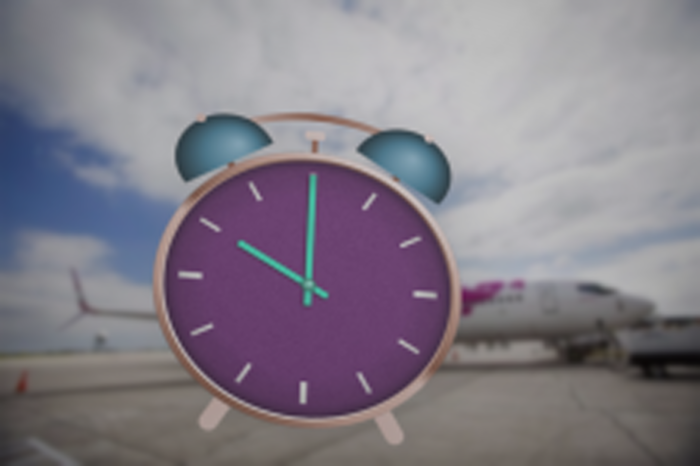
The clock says {"hour": 10, "minute": 0}
